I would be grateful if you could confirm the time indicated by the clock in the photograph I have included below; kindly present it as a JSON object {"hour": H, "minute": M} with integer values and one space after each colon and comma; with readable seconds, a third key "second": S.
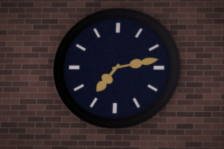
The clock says {"hour": 7, "minute": 13}
